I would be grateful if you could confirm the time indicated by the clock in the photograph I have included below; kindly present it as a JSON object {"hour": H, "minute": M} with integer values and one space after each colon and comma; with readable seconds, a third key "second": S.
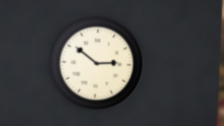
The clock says {"hour": 2, "minute": 51}
